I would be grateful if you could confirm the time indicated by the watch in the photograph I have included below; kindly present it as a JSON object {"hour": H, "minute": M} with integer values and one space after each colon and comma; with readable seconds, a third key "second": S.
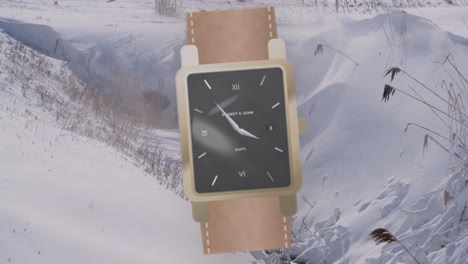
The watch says {"hour": 3, "minute": 54}
